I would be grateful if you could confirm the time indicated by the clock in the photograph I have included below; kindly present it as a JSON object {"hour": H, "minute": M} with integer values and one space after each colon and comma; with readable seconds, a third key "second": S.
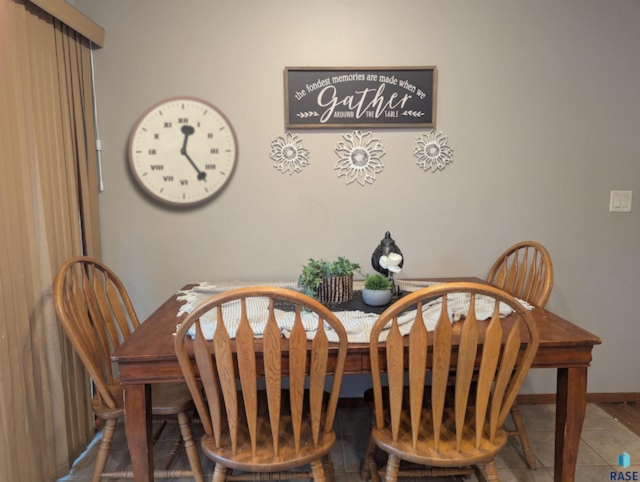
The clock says {"hour": 12, "minute": 24}
